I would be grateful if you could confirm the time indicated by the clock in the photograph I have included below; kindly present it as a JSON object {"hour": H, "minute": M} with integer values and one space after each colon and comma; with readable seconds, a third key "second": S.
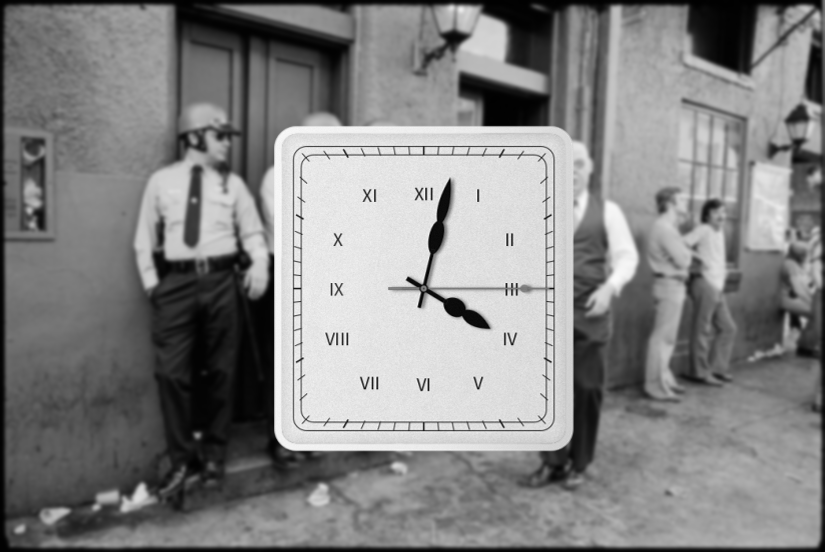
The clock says {"hour": 4, "minute": 2, "second": 15}
